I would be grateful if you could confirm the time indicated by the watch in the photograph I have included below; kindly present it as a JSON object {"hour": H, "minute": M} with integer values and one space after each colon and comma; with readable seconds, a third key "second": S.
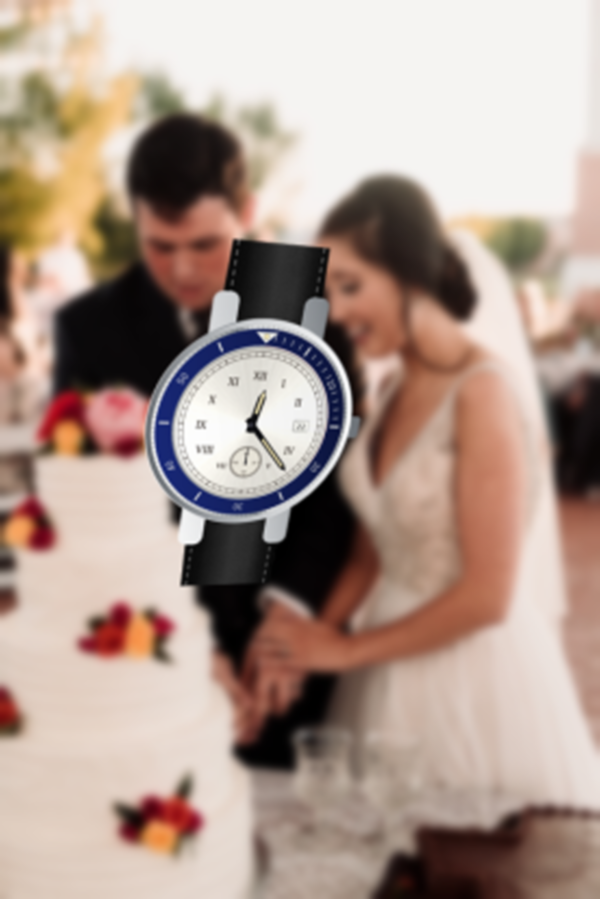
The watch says {"hour": 12, "minute": 23}
